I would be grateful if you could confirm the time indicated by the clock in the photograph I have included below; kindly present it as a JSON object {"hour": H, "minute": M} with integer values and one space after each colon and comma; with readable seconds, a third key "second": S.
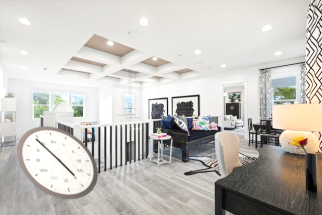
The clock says {"hour": 4, "minute": 54}
